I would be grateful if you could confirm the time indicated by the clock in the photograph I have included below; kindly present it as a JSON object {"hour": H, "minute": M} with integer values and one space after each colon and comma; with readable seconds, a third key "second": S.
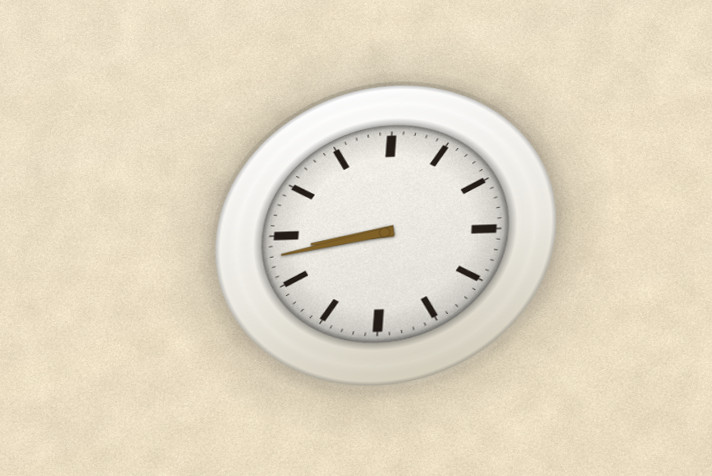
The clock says {"hour": 8, "minute": 43}
